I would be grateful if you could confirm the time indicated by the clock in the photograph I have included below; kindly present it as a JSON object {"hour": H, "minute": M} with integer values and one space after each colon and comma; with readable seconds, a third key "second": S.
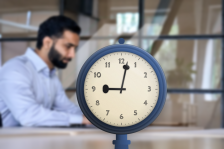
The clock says {"hour": 9, "minute": 2}
